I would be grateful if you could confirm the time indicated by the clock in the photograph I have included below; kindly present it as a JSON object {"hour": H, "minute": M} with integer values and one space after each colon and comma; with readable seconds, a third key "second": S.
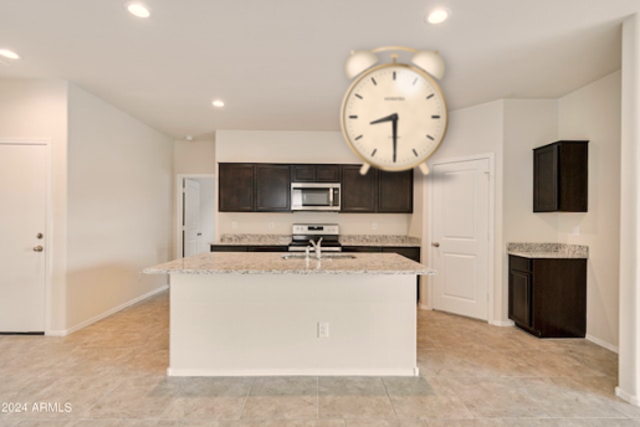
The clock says {"hour": 8, "minute": 30}
